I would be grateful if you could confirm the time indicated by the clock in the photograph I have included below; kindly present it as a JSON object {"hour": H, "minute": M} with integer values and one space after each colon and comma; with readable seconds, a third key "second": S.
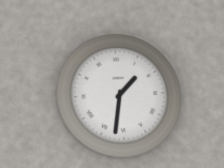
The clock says {"hour": 1, "minute": 32}
